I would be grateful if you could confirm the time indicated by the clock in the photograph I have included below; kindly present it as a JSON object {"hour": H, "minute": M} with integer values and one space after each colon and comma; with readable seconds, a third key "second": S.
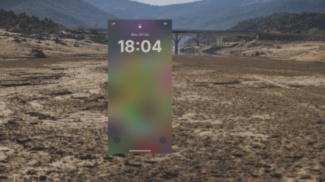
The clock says {"hour": 18, "minute": 4}
